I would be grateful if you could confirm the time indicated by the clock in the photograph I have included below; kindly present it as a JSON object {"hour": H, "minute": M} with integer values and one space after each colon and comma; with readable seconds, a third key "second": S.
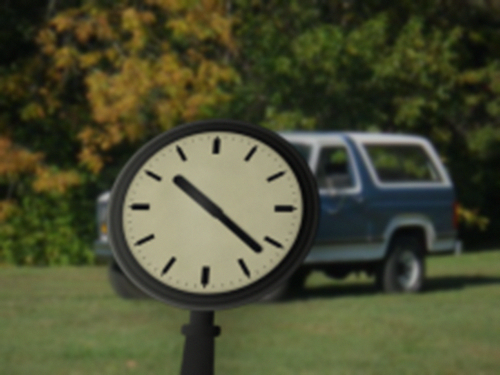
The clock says {"hour": 10, "minute": 22}
